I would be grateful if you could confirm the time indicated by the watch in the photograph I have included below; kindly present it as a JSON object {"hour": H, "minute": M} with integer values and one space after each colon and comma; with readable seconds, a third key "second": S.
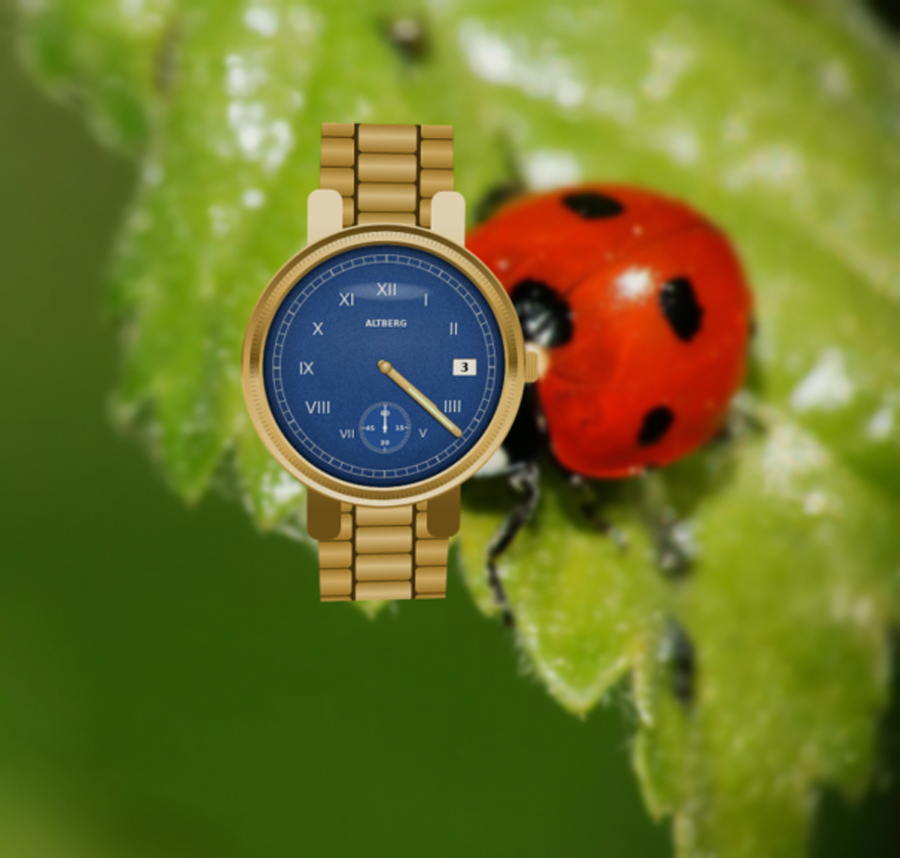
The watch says {"hour": 4, "minute": 22}
